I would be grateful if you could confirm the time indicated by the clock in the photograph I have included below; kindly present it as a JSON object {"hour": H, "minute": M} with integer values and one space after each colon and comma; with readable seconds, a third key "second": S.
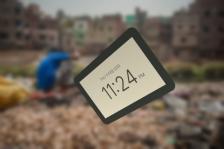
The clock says {"hour": 11, "minute": 24}
